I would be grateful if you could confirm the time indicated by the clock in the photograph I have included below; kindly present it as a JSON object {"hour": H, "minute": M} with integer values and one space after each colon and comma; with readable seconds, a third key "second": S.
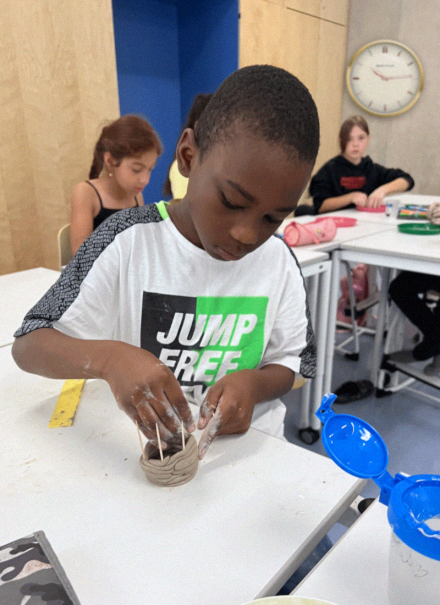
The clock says {"hour": 10, "minute": 14}
